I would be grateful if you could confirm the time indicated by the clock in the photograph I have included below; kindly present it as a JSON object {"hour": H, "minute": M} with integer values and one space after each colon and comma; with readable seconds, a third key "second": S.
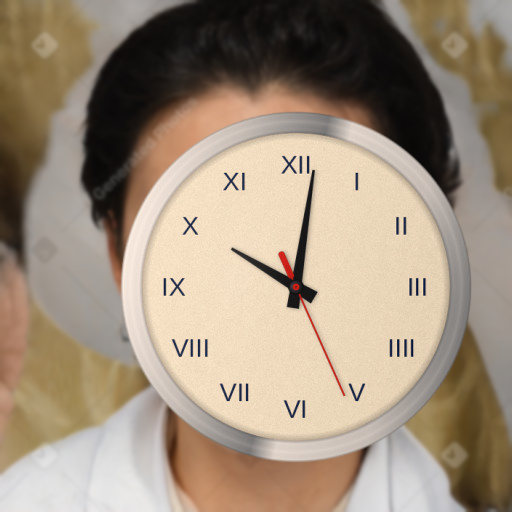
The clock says {"hour": 10, "minute": 1, "second": 26}
